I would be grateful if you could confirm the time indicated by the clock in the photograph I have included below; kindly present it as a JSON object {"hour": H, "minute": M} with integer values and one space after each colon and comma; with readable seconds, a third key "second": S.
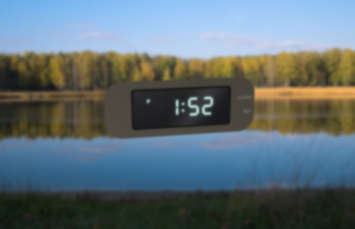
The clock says {"hour": 1, "minute": 52}
